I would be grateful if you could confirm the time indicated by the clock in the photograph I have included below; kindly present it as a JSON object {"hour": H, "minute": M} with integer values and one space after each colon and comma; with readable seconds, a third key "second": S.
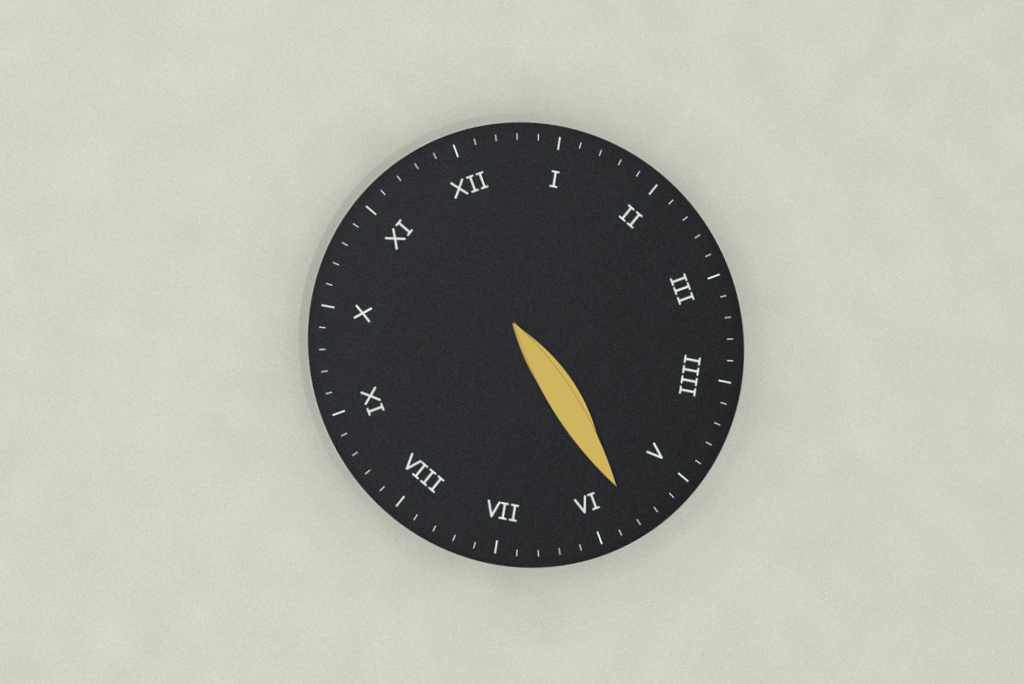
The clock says {"hour": 5, "minute": 28}
